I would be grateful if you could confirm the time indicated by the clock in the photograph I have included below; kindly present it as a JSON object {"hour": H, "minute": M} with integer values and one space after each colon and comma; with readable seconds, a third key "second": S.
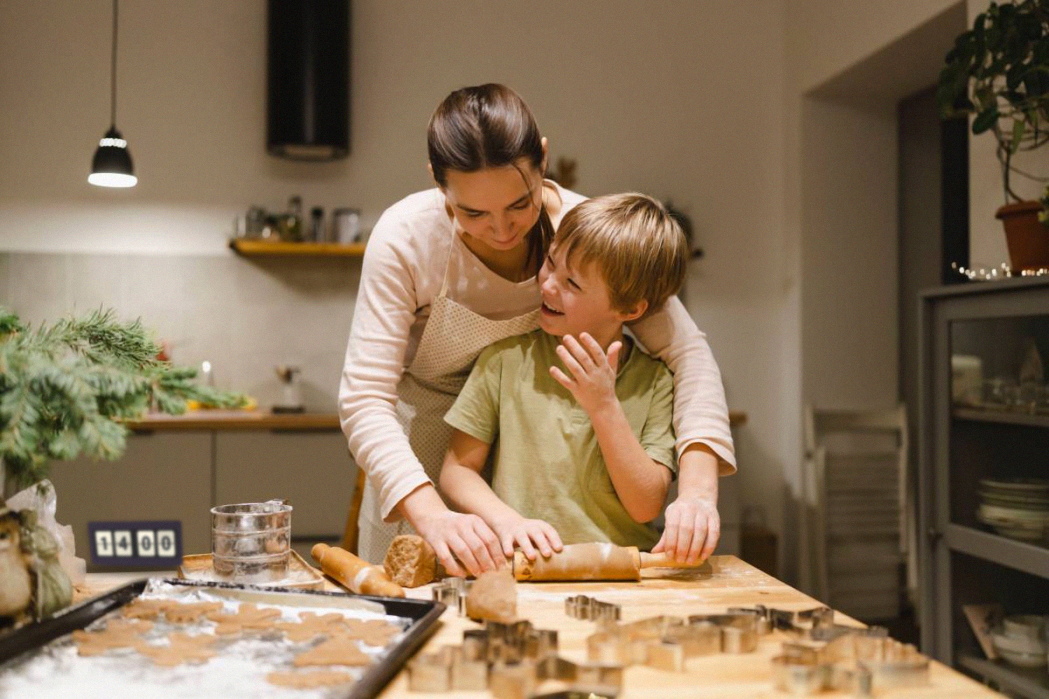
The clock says {"hour": 14, "minute": 0}
